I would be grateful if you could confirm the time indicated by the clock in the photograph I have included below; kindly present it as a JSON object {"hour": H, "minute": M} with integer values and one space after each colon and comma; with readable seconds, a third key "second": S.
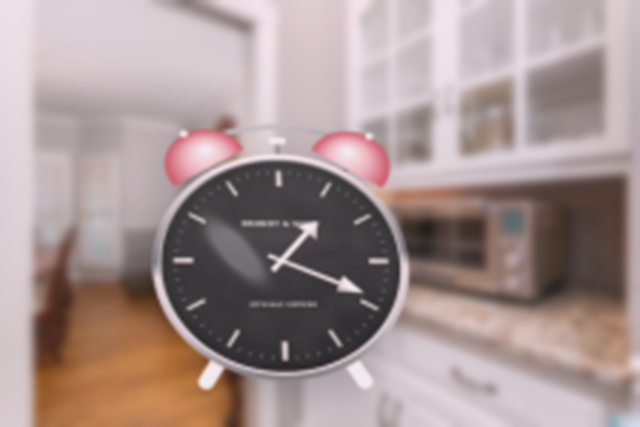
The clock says {"hour": 1, "minute": 19}
